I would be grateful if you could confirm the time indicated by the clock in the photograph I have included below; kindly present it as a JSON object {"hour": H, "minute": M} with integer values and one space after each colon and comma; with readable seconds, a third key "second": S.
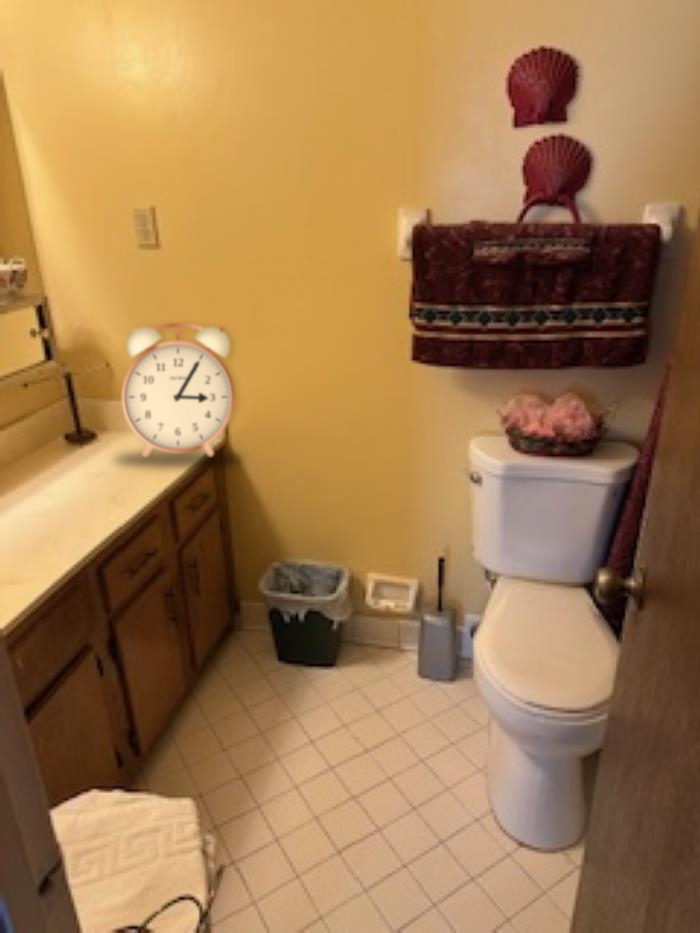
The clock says {"hour": 3, "minute": 5}
